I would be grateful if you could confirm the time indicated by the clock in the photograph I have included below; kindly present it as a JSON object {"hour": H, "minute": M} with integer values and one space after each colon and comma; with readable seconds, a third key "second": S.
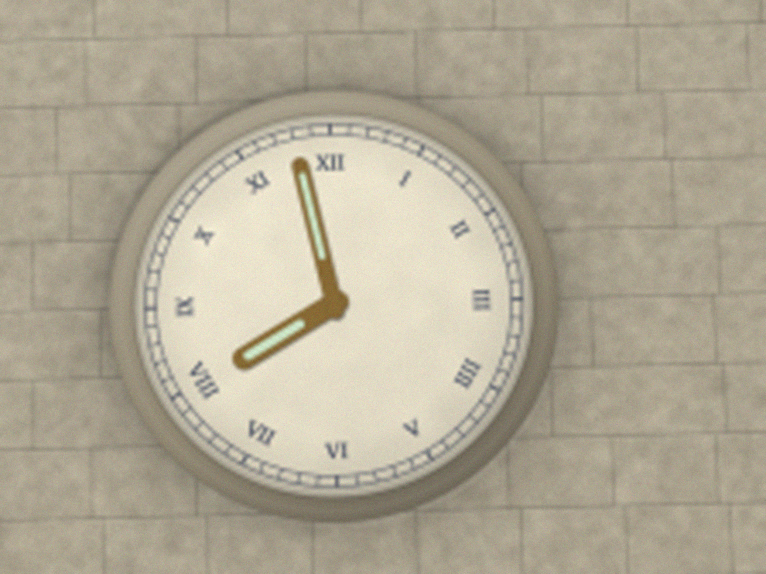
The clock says {"hour": 7, "minute": 58}
